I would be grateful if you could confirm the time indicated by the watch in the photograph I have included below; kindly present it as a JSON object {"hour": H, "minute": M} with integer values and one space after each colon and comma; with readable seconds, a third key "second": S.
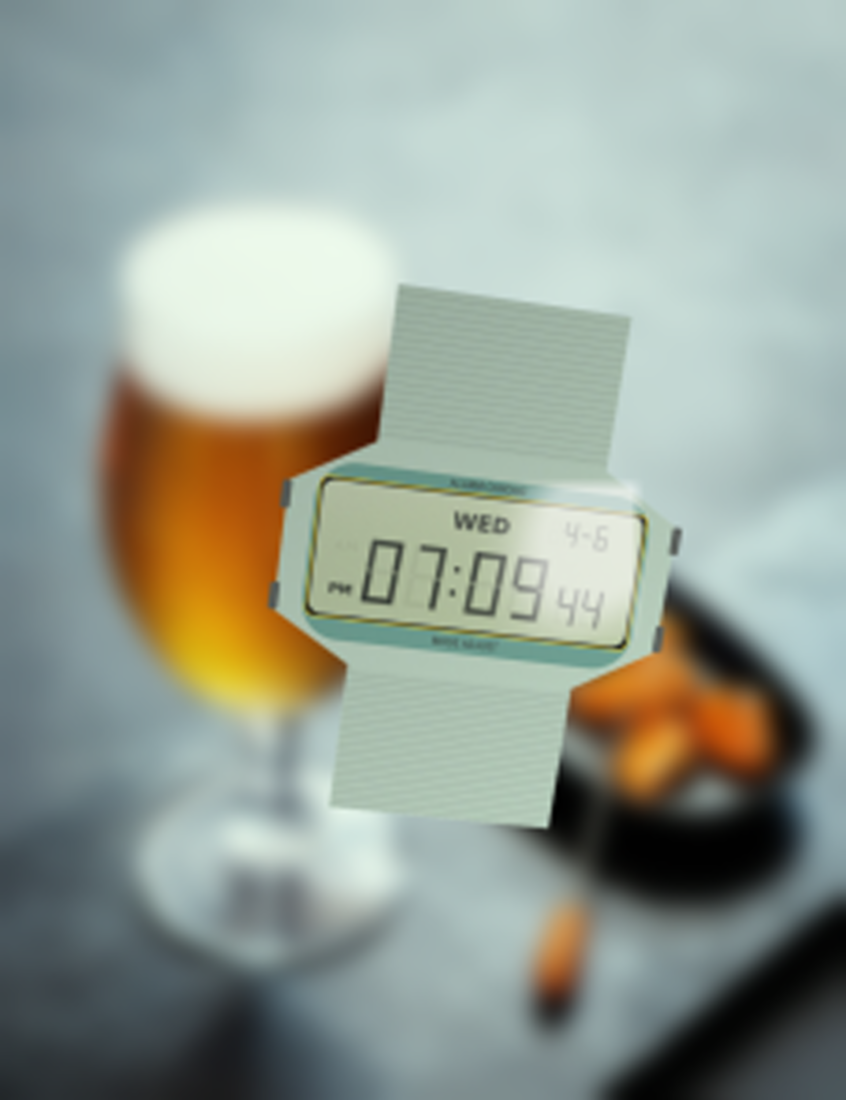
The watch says {"hour": 7, "minute": 9, "second": 44}
